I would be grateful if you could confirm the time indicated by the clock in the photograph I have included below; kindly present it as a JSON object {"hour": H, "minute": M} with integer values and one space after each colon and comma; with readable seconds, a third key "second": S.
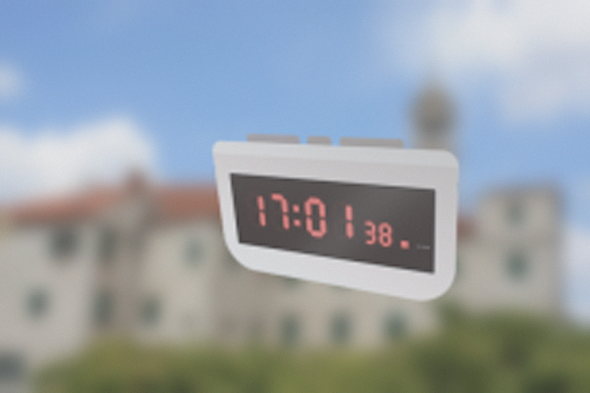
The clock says {"hour": 17, "minute": 1, "second": 38}
